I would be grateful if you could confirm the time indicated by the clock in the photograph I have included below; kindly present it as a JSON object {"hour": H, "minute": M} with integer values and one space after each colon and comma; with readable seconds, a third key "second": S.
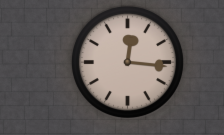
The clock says {"hour": 12, "minute": 16}
